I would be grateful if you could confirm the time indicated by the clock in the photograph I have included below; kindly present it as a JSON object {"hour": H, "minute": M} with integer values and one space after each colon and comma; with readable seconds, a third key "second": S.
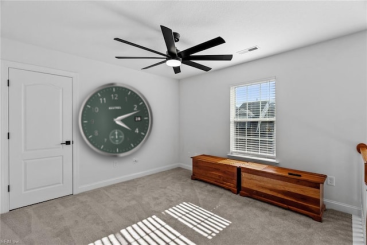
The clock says {"hour": 4, "minute": 12}
